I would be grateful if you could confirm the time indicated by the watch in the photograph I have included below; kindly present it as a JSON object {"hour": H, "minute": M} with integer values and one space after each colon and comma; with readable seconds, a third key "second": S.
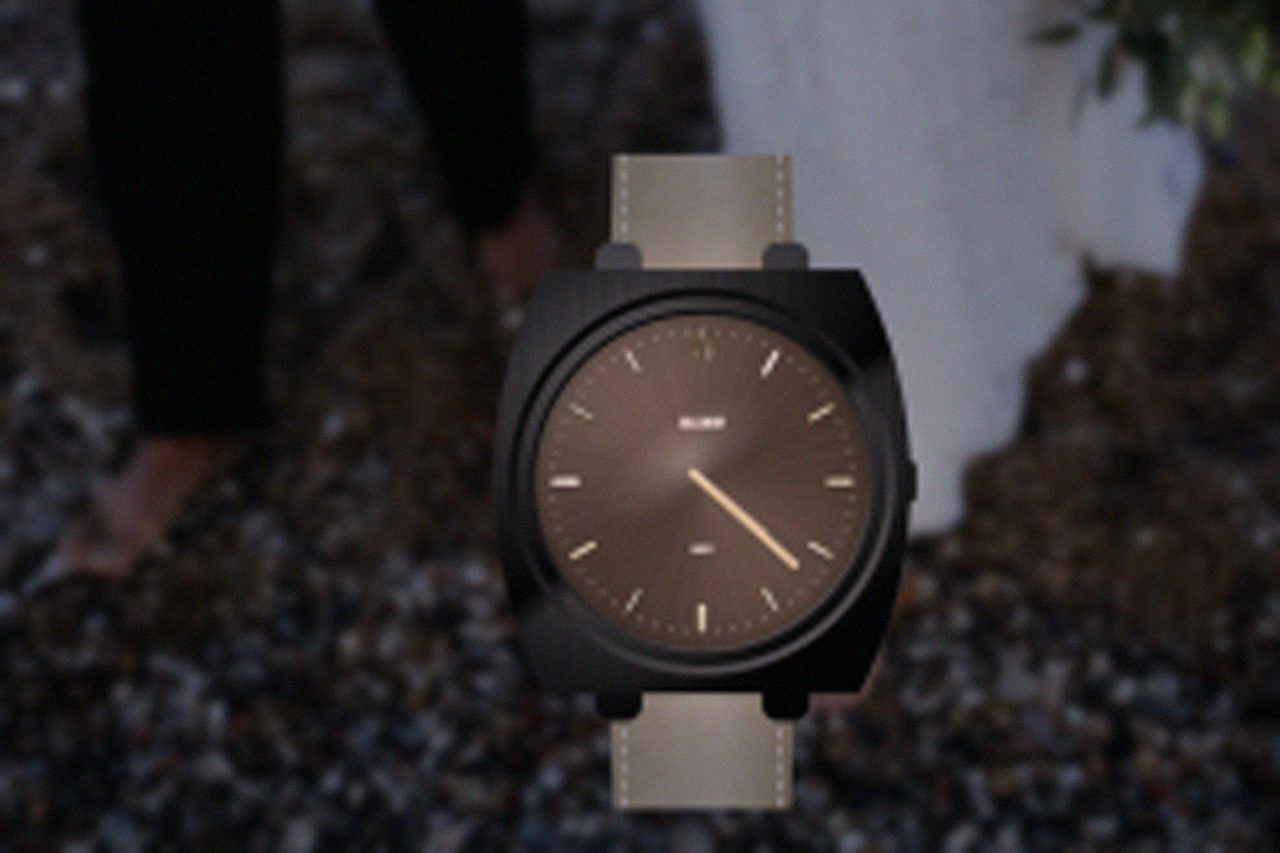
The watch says {"hour": 4, "minute": 22}
